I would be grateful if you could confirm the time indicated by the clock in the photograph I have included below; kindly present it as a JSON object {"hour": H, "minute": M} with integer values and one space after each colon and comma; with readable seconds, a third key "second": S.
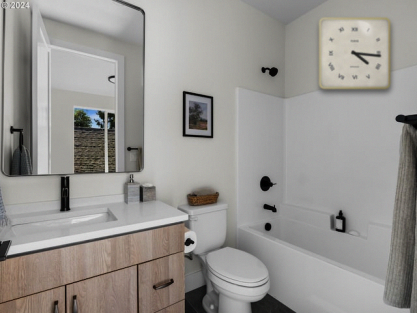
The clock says {"hour": 4, "minute": 16}
